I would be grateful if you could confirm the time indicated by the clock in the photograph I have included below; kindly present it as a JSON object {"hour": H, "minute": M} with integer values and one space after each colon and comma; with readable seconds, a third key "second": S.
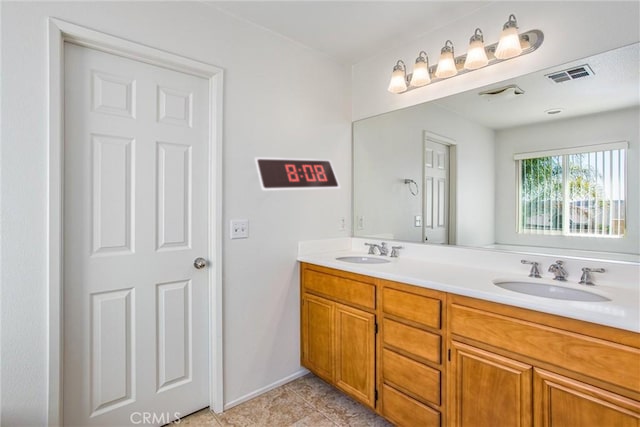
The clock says {"hour": 8, "minute": 8}
